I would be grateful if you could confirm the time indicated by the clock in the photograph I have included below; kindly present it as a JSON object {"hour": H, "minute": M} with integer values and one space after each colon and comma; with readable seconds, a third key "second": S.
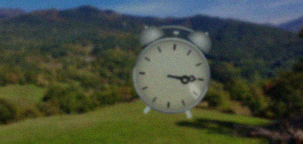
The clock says {"hour": 3, "minute": 15}
